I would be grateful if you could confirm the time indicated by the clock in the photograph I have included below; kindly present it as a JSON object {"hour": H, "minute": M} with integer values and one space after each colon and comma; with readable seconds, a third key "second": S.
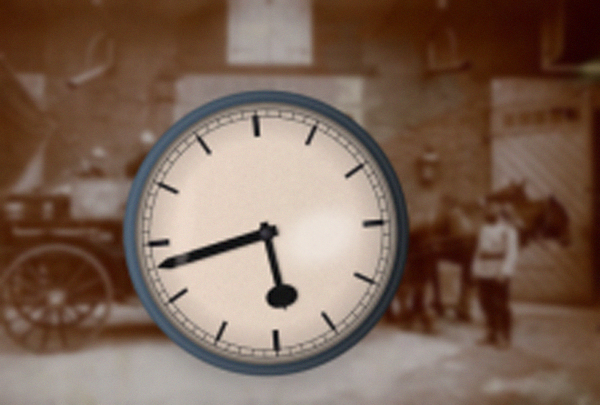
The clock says {"hour": 5, "minute": 43}
